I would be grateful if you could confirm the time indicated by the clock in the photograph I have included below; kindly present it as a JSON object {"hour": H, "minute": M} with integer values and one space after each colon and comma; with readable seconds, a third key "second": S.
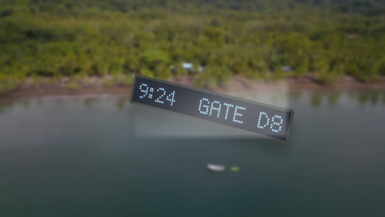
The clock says {"hour": 9, "minute": 24}
